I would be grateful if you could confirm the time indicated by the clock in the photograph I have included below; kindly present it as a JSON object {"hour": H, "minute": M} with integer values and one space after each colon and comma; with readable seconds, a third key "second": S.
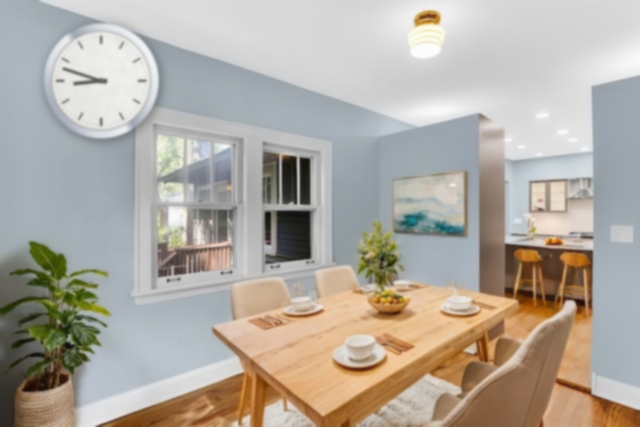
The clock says {"hour": 8, "minute": 48}
